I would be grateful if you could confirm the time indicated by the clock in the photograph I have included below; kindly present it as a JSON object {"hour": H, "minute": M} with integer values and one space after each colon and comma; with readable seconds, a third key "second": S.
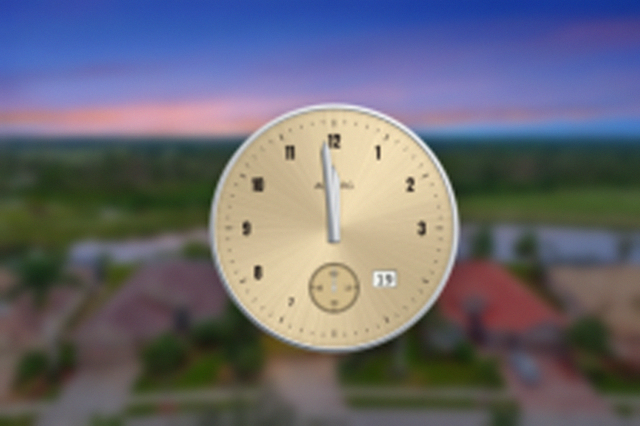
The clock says {"hour": 11, "minute": 59}
